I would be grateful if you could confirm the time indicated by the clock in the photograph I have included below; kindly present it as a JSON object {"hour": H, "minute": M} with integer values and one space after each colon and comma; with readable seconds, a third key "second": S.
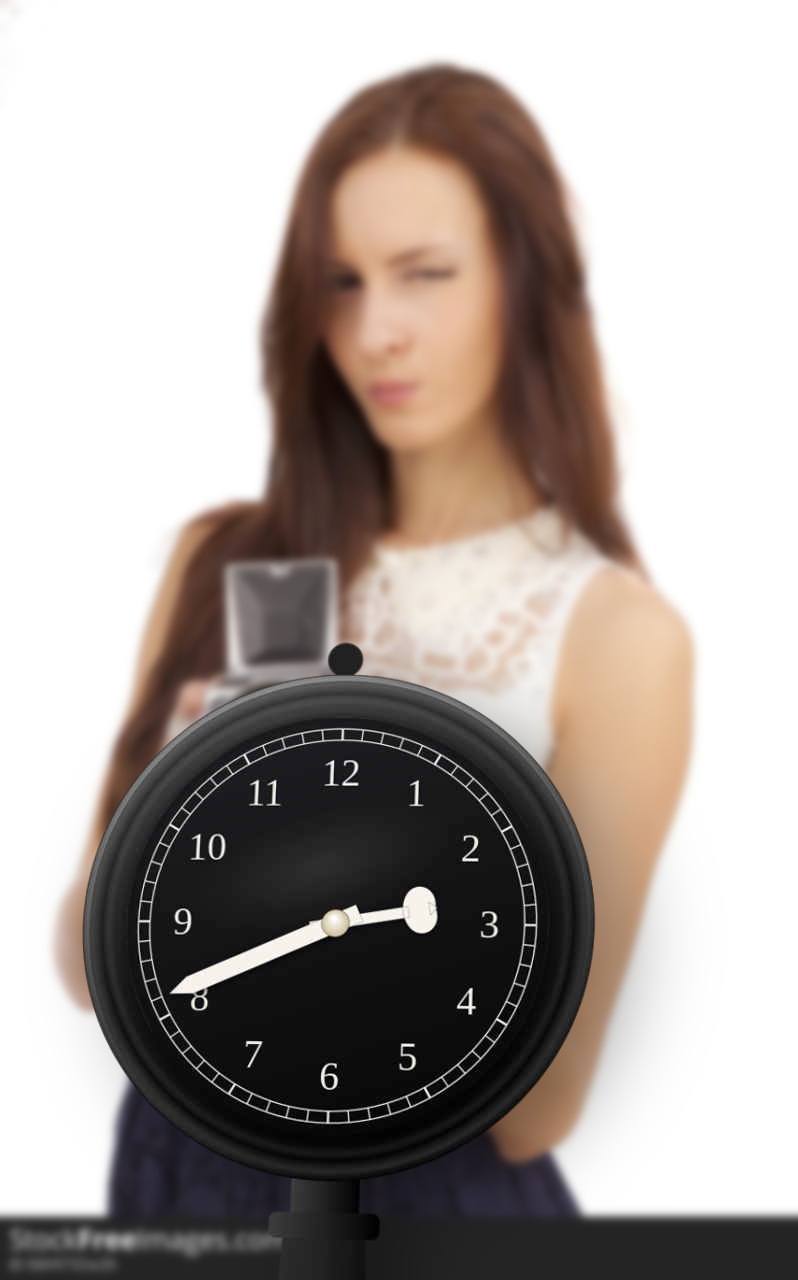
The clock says {"hour": 2, "minute": 41}
